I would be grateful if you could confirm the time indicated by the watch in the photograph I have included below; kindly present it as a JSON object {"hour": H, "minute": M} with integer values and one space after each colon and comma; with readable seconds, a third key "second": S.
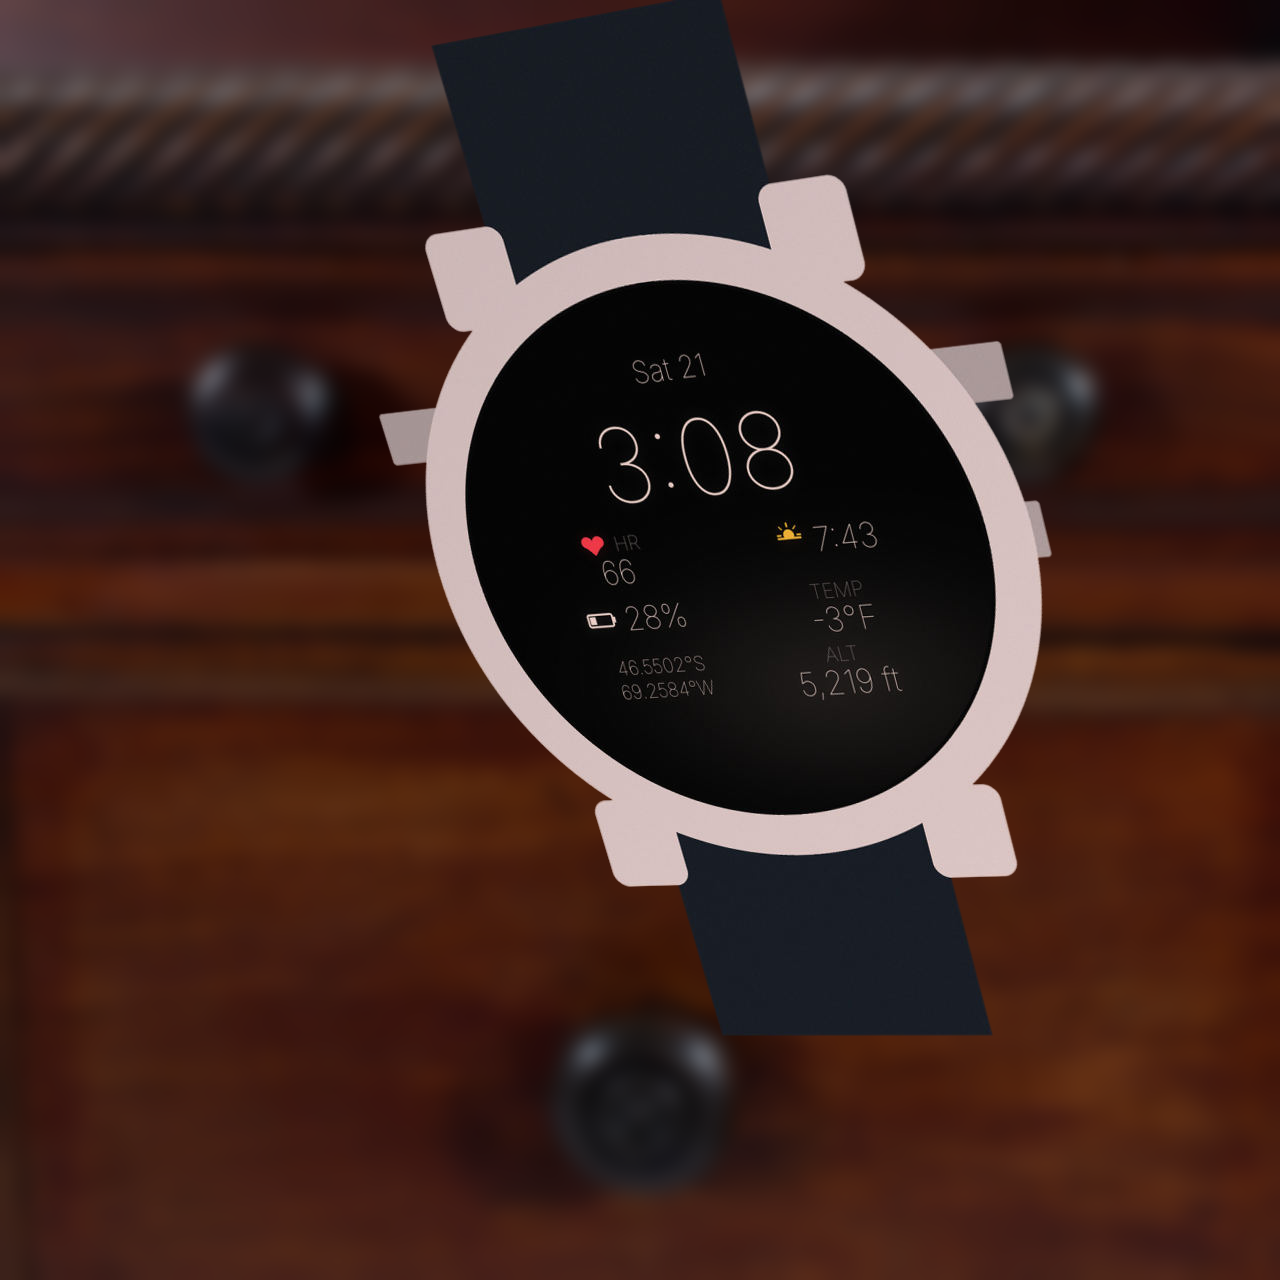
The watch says {"hour": 3, "minute": 8}
